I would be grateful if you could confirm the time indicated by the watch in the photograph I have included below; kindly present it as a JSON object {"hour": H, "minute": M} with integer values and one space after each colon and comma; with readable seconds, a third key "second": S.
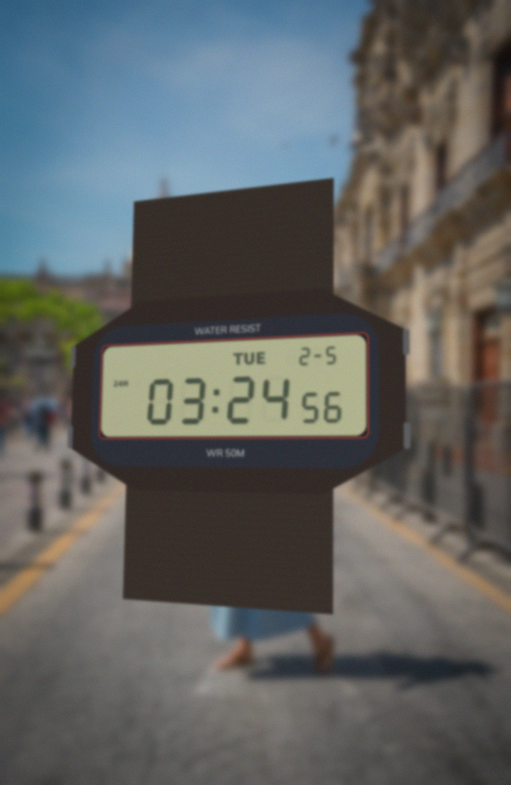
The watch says {"hour": 3, "minute": 24, "second": 56}
